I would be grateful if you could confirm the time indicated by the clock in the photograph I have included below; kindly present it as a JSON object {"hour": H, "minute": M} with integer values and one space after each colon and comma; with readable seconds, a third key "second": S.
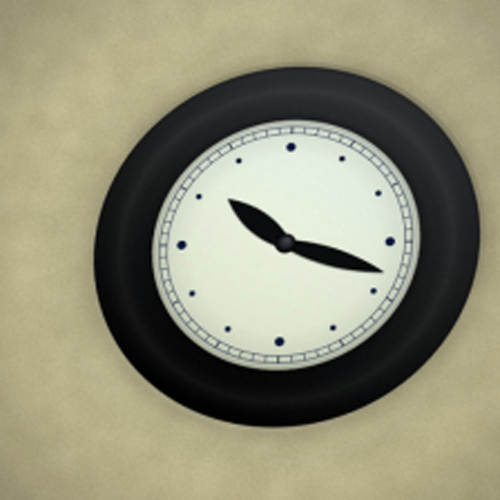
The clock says {"hour": 10, "minute": 18}
